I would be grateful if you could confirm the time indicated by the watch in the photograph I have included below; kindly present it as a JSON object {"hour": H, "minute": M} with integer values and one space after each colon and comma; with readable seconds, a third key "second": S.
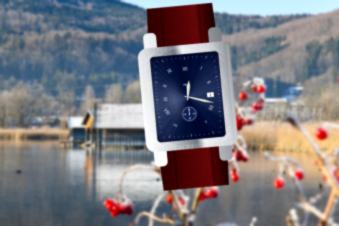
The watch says {"hour": 12, "minute": 18}
